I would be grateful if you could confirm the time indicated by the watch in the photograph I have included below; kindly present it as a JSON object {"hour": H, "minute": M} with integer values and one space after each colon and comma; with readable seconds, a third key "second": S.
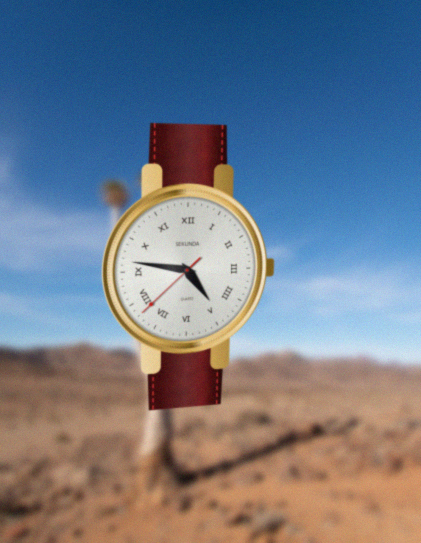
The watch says {"hour": 4, "minute": 46, "second": 38}
